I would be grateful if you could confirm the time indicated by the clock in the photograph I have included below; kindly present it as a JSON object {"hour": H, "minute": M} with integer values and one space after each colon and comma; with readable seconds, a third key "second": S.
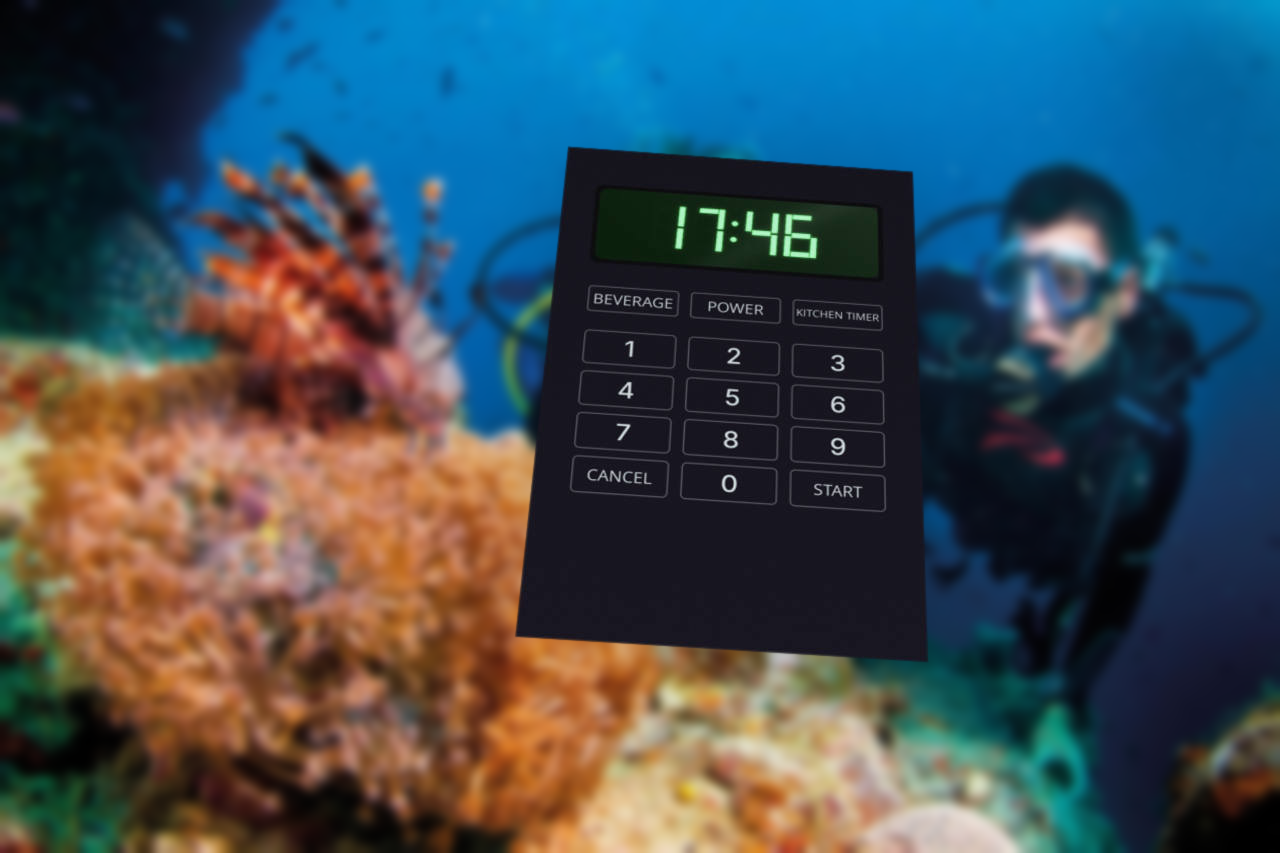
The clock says {"hour": 17, "minute": 46}
